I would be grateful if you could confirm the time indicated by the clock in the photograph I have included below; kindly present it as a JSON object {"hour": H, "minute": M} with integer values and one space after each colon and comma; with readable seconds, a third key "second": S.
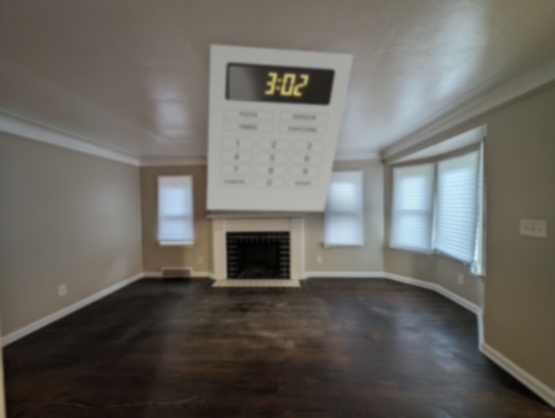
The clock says {"hour": 3, "minute": 2}
